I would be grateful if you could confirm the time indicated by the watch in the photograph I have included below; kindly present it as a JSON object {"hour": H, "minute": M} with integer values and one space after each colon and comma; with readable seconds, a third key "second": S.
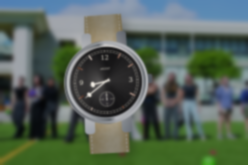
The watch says {"hour": 8, "minute": 39}
